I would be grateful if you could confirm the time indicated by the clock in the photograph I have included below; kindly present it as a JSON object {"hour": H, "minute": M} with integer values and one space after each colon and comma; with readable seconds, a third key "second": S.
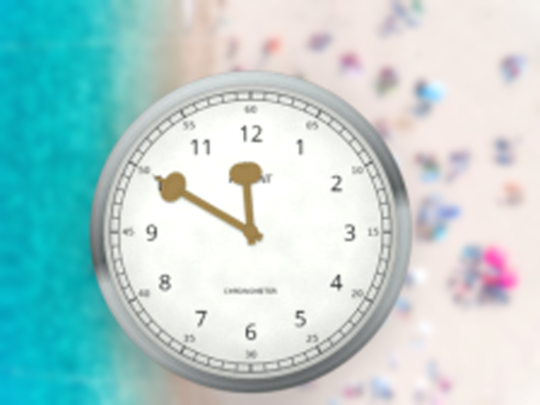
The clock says {"hour": 11, "minute": 50}
